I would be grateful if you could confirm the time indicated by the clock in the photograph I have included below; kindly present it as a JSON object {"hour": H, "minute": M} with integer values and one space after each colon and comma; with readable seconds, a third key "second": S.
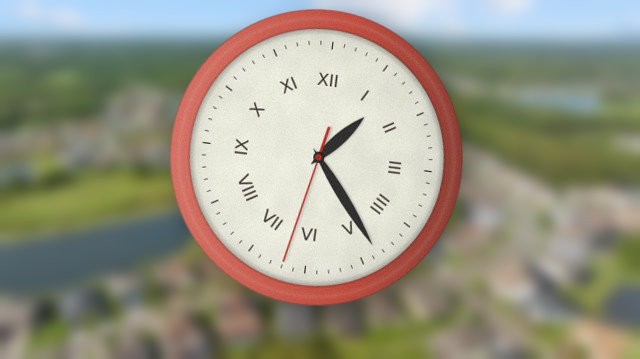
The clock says {"hour": 1, "minute": 23, "second": 32}
